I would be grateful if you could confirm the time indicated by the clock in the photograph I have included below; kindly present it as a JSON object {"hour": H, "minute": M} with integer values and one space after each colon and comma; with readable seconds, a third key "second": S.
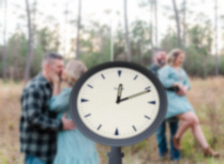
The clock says {"hour": 12, "minute": 11}
